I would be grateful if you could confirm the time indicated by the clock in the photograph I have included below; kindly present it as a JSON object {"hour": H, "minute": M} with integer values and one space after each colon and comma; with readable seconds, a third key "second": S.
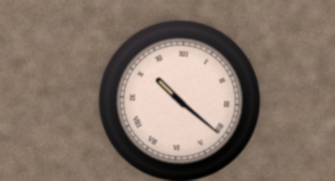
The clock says {"hour": 10, "minute": 21}
